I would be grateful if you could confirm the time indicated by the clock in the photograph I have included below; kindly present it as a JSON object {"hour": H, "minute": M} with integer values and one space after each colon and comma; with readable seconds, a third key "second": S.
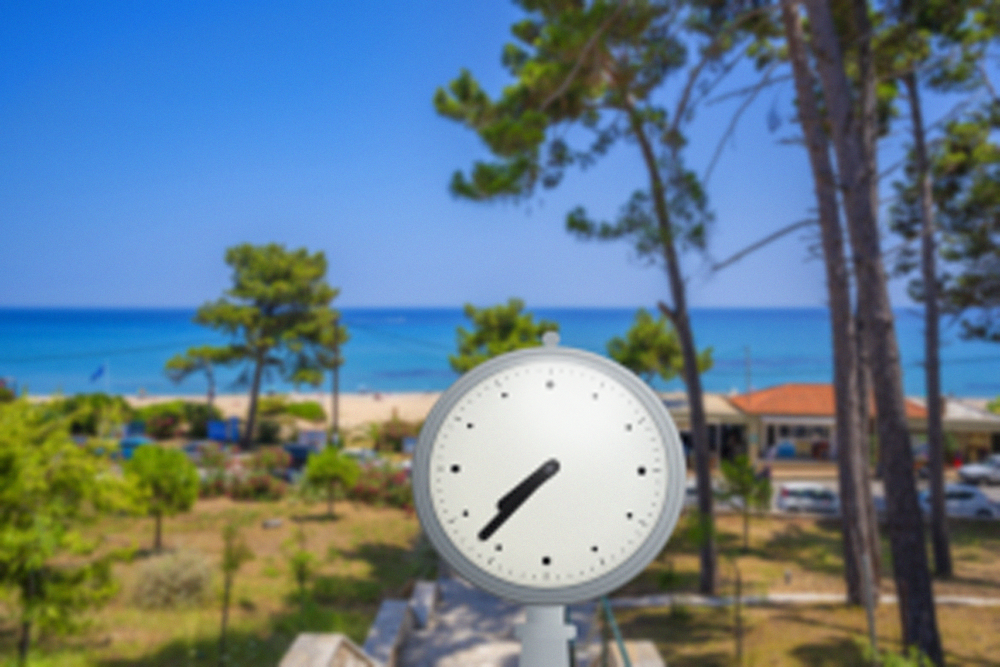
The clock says {"hour": 7, "minute": 37}
